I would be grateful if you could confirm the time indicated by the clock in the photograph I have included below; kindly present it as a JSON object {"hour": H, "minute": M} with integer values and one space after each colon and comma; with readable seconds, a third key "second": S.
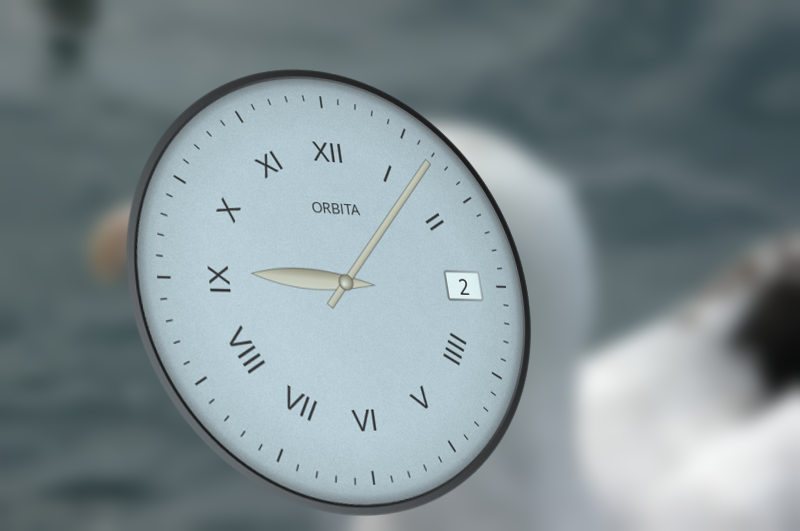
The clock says {"hour": 9, "minute": 7}
